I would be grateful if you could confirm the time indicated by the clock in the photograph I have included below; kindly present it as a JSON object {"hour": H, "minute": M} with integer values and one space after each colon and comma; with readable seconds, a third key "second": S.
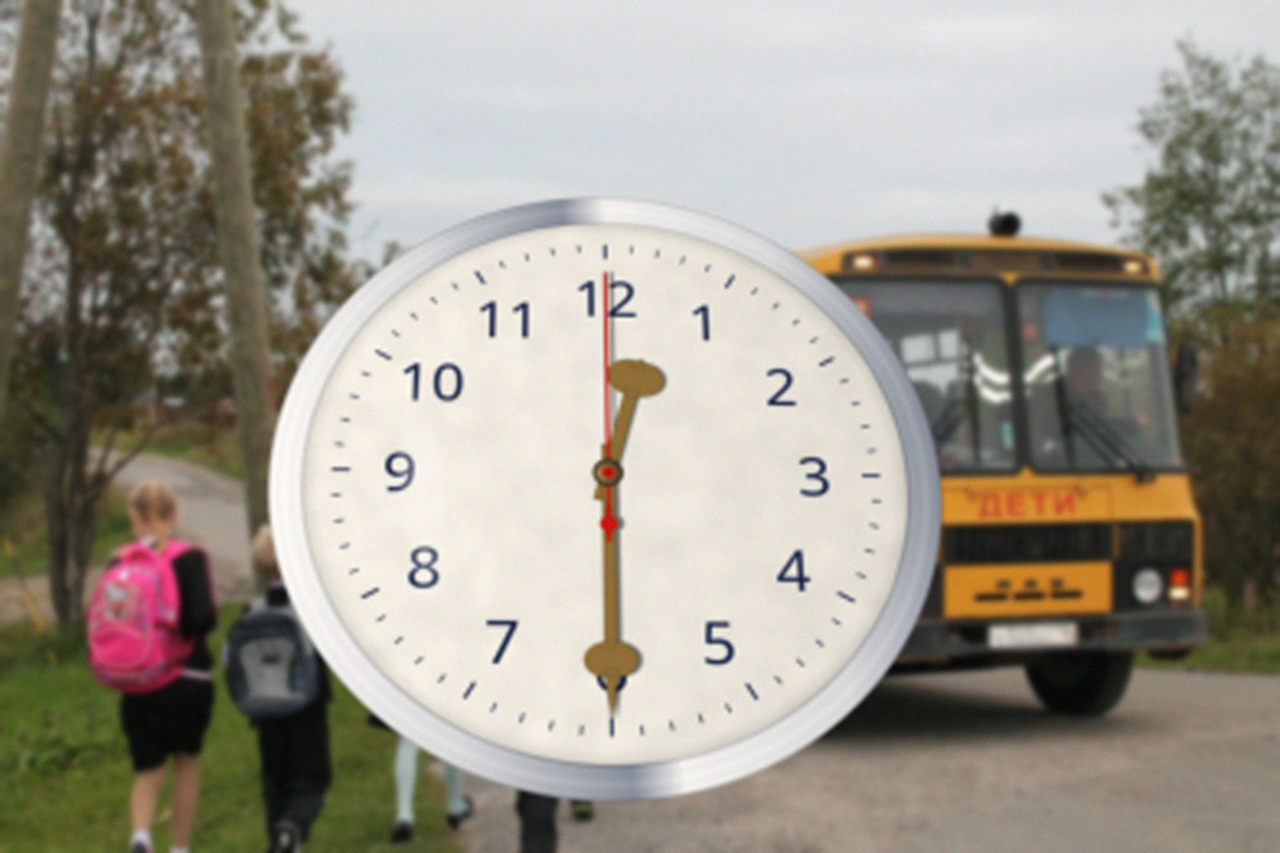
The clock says {"hour": 12, "minute": 30, "second": 0}
